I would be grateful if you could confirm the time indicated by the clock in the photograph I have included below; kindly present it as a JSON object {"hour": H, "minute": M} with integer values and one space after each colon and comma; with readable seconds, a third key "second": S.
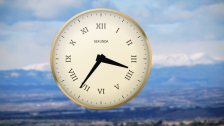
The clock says {"hour": 3, "minute": 36}
